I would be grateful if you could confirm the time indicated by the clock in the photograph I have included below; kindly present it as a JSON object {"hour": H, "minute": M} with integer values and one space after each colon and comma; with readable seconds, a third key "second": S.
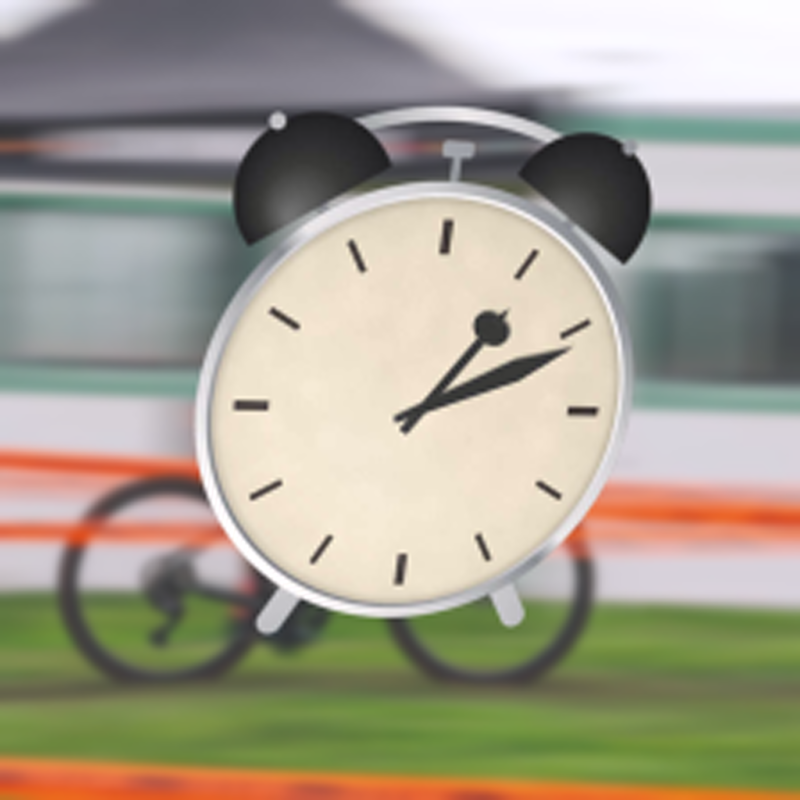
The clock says {"hour": 1, "minute": 11}
